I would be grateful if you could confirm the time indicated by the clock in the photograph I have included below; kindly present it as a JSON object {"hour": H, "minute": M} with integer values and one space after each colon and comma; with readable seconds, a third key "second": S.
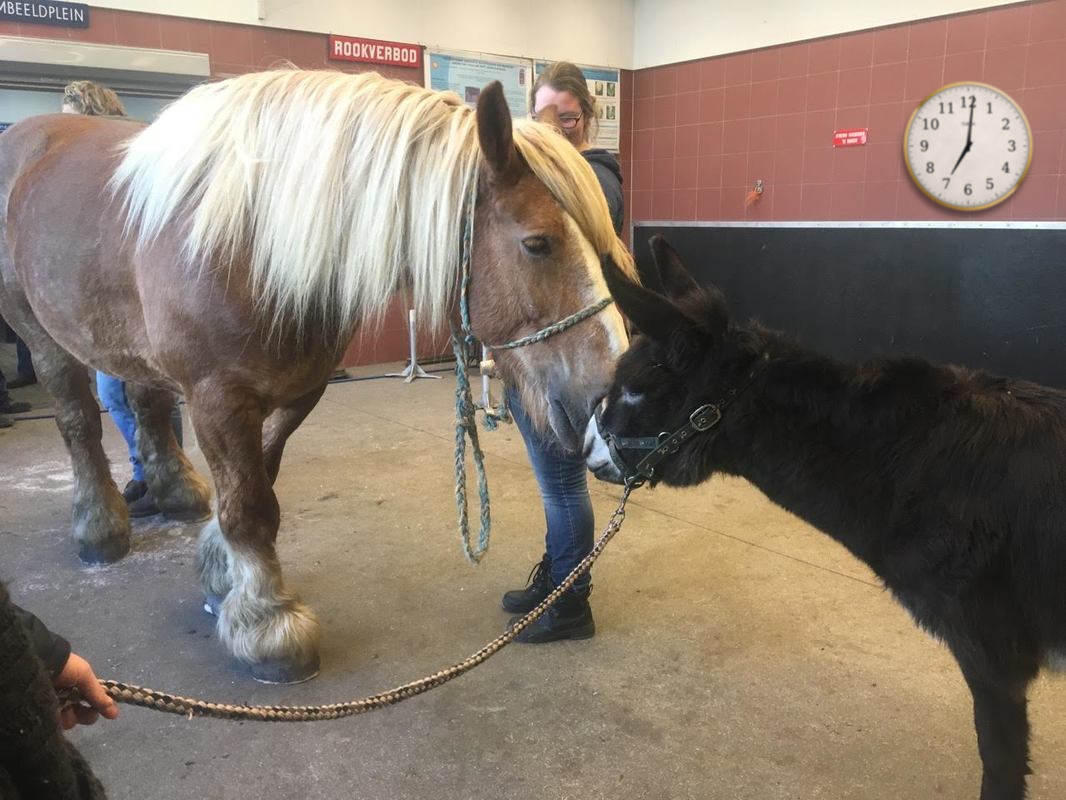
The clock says {"hour": 7, "minute": 1}
